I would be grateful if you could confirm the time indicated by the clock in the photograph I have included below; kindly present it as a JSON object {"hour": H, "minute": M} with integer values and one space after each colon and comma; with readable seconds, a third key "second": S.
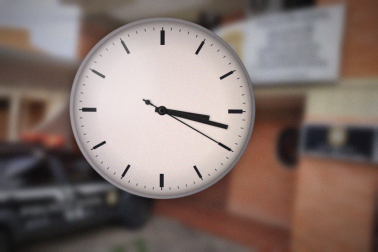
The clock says {"hour": 3, "minute": 17, "second": 20}
